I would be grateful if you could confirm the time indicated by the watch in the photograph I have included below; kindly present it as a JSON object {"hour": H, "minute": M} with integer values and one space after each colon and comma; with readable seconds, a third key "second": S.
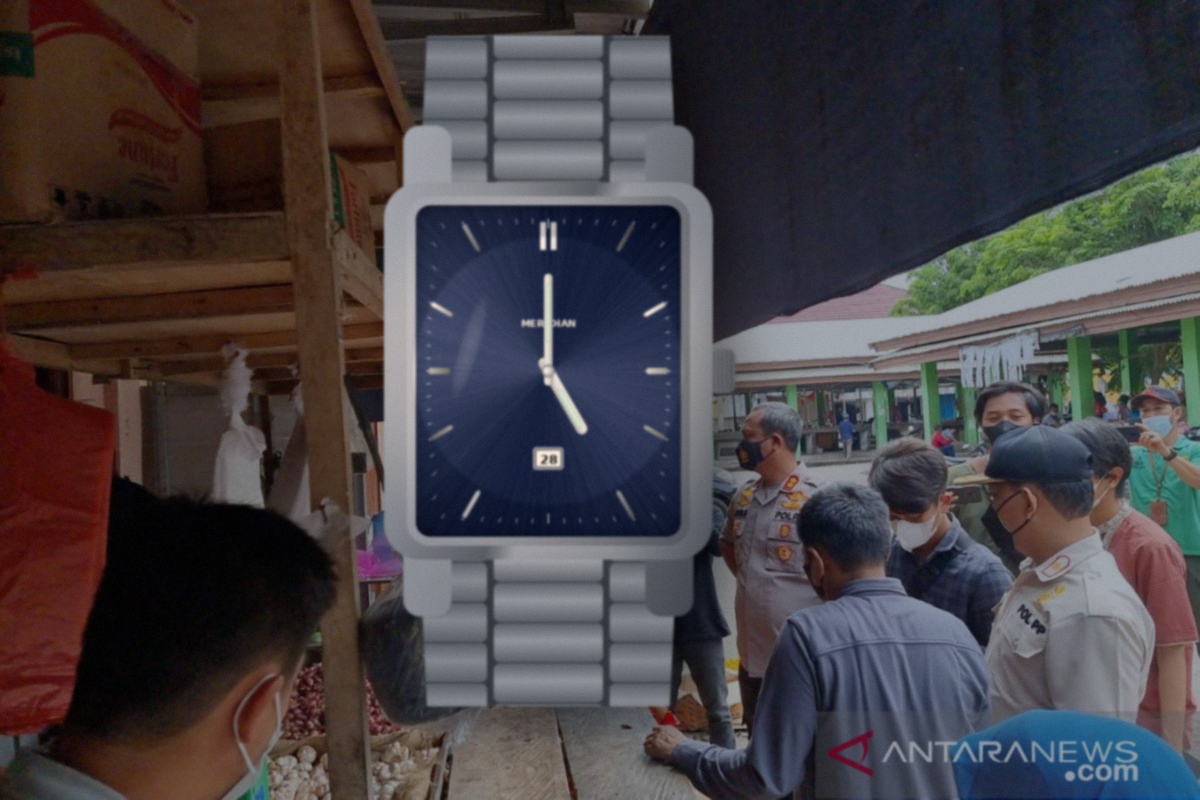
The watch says {"hour": 5, "minute": 0}
